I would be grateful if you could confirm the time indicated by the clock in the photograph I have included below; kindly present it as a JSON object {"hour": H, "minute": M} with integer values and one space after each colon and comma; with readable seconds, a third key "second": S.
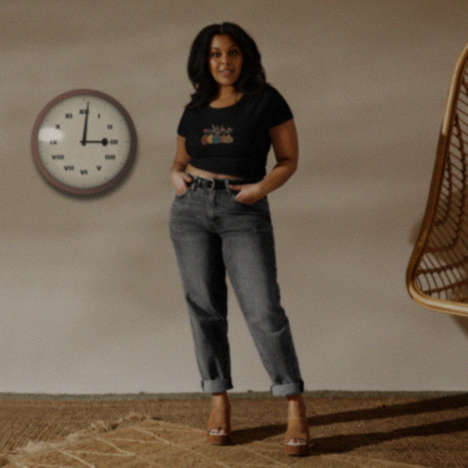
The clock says {"hour": 3, "minute": 1}
